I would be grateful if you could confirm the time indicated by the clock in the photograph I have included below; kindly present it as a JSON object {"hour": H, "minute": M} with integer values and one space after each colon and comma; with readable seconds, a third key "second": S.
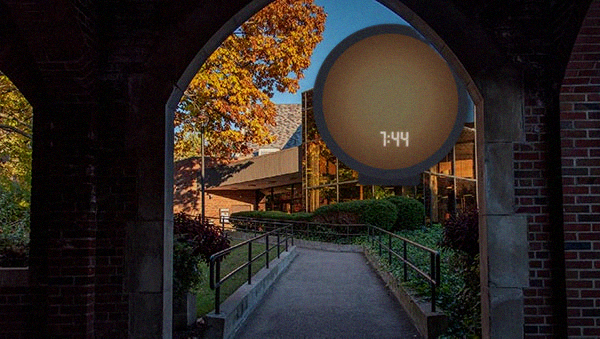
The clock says {"hour": 7, "minute": 44}
